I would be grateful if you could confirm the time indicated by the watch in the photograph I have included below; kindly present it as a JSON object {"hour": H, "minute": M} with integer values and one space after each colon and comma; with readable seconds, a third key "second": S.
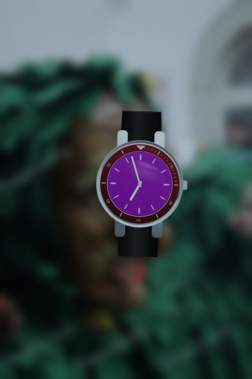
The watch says {"hour": 6, "minute": 57}
